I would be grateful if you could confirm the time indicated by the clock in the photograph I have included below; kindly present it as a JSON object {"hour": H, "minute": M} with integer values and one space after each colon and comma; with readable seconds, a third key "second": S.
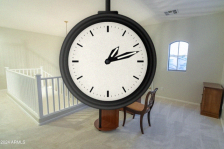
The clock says {"hour": 1, "minute": 12}
